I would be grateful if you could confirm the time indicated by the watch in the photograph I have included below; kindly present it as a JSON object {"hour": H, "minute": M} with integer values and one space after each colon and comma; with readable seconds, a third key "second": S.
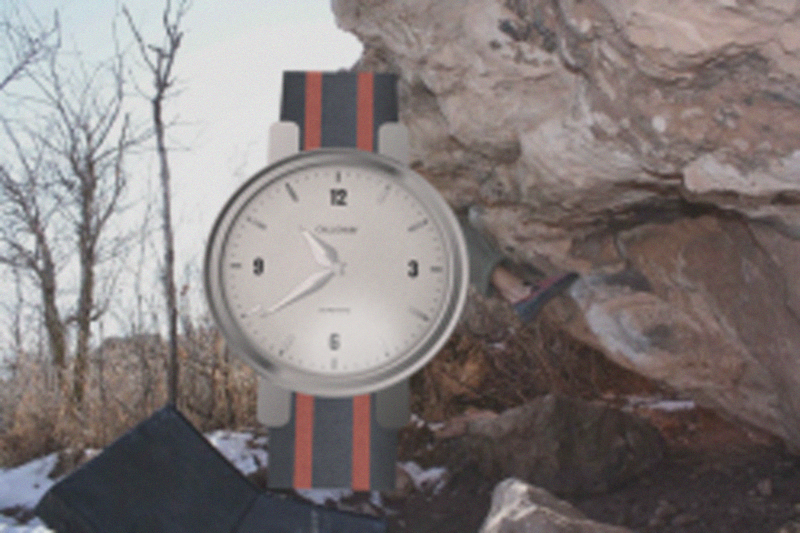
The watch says {"hour": 10, "minute": 39}
